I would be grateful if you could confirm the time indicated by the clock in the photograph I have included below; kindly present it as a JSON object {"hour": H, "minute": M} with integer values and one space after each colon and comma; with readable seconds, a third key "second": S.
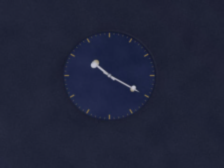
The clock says {"hour": 10, "minute": 20}
